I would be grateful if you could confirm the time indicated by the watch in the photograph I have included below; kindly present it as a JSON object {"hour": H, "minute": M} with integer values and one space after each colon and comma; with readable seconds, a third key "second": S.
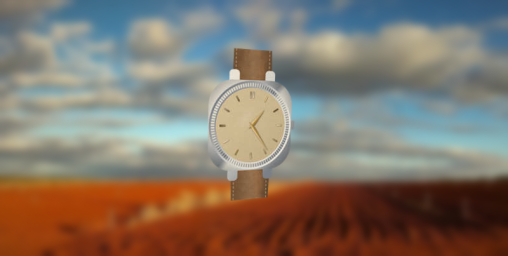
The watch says {"hour": 1, "minute": 24}
